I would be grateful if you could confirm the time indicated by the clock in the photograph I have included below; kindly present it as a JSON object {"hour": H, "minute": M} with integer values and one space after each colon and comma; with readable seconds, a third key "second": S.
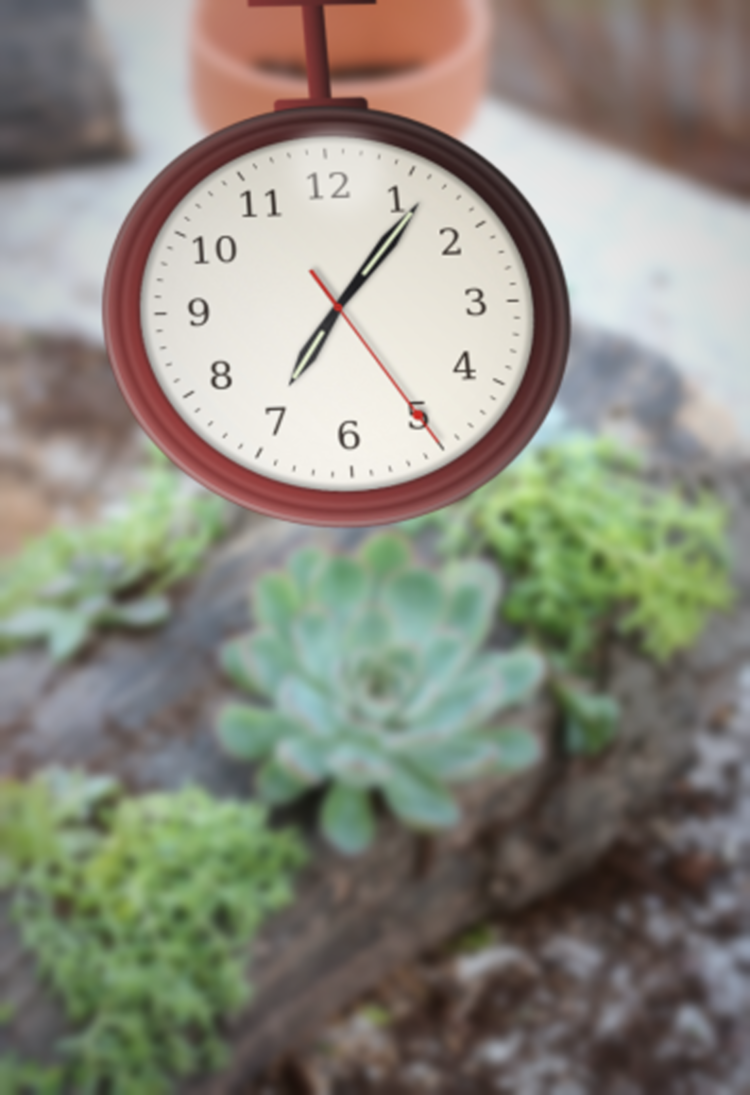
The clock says {"hour": 7, "minute": 6, "second": 25}
